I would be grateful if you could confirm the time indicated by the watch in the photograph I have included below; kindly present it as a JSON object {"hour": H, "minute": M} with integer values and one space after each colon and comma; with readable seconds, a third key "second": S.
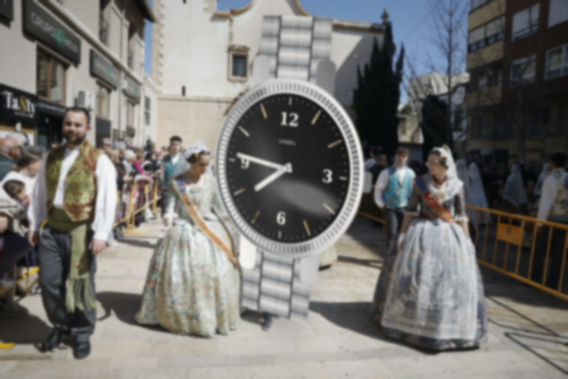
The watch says {"hour": 7, "minute": 46}
